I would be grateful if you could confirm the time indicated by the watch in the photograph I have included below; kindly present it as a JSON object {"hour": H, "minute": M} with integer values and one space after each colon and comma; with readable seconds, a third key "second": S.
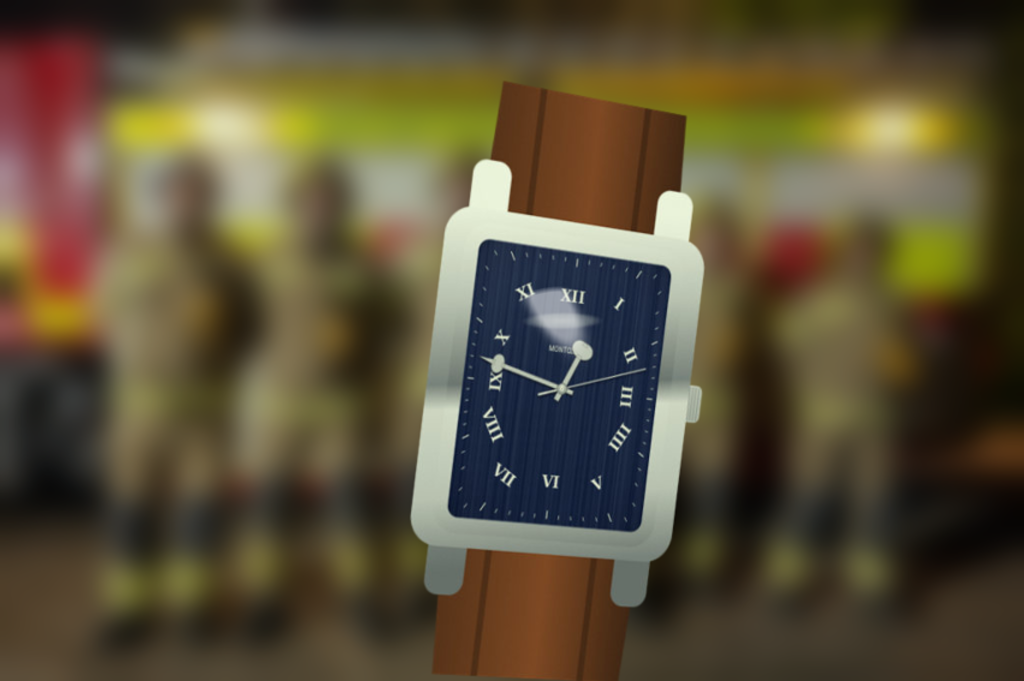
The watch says {"hour": 12, "minute": 47, "second": 12}
